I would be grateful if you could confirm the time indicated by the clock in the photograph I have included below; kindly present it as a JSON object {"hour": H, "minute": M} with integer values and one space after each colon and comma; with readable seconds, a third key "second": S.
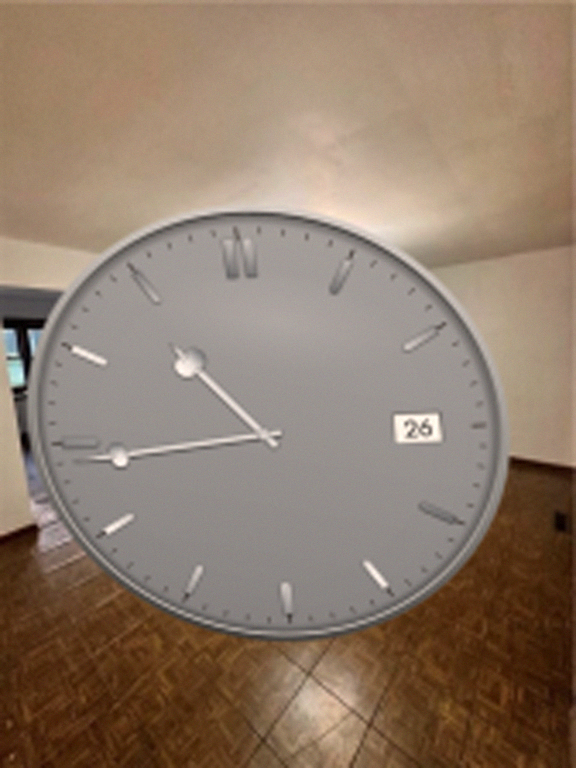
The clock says {"hour": 10, "minute": 44}
